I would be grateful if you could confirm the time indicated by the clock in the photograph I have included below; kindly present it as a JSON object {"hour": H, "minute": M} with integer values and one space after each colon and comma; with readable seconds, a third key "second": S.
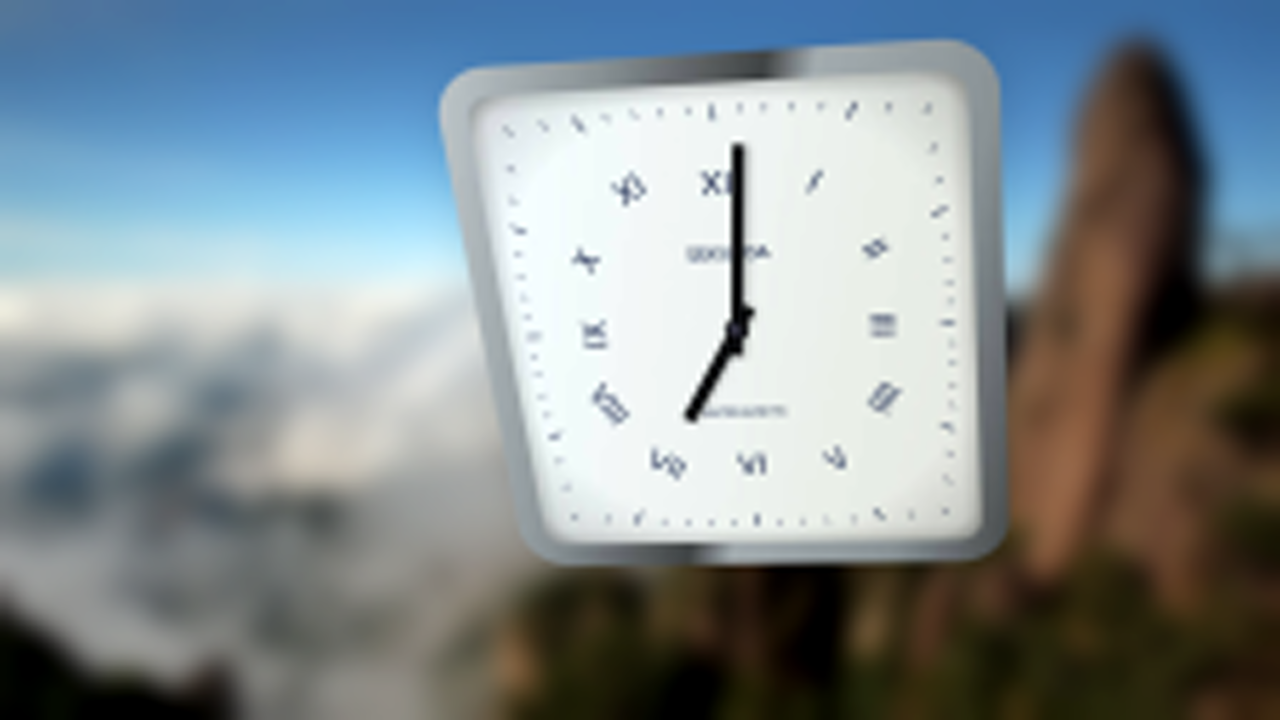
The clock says {"hour": 7, "minute": 1}
